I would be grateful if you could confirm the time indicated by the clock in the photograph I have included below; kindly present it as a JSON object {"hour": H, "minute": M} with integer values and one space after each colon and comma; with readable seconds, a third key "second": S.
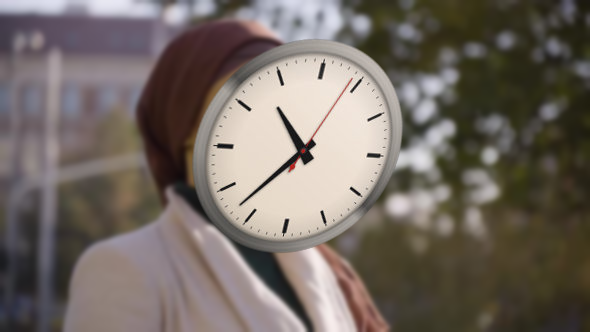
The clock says {"hour": 10, "minute": 37, "second": 4}
